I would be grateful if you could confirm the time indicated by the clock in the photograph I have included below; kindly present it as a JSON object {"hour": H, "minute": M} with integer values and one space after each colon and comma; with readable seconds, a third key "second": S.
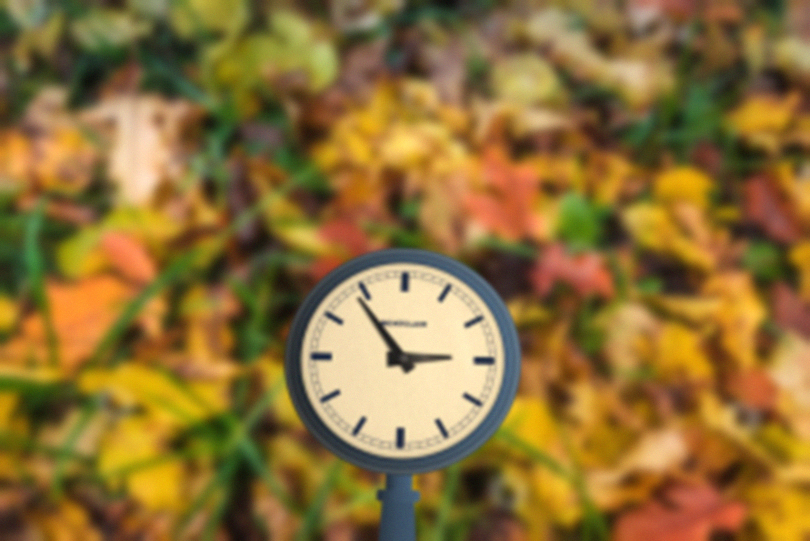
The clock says {"hour": 2, "minute": 54}
